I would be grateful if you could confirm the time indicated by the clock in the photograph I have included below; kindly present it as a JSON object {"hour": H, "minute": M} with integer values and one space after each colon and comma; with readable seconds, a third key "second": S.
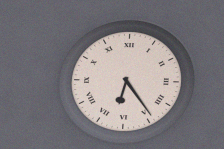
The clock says {"hour": 6, "minute": 24}
